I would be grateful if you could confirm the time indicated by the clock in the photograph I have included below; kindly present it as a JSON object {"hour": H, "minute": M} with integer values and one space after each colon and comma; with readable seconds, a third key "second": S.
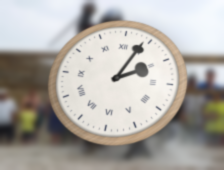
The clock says {"hour": 2, "minute": 4}
